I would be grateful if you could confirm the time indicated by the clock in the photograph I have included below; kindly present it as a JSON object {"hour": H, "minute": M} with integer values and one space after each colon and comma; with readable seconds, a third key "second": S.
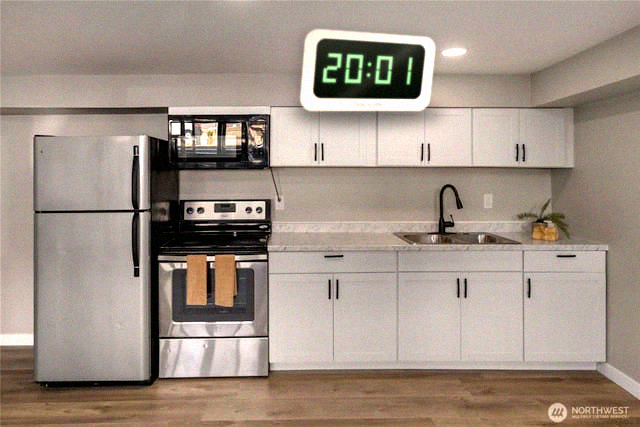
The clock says {"hour": 20, "minute": 1}
